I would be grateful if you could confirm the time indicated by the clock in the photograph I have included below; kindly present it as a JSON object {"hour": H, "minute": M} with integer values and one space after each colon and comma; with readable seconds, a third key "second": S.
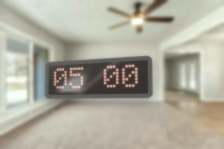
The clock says {"hour": 5, "minute": 0}
